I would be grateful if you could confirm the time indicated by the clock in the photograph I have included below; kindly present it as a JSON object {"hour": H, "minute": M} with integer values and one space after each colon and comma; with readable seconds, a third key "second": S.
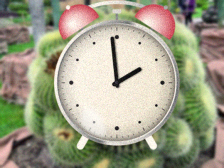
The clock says {"hour": 1, "minute": 59}
